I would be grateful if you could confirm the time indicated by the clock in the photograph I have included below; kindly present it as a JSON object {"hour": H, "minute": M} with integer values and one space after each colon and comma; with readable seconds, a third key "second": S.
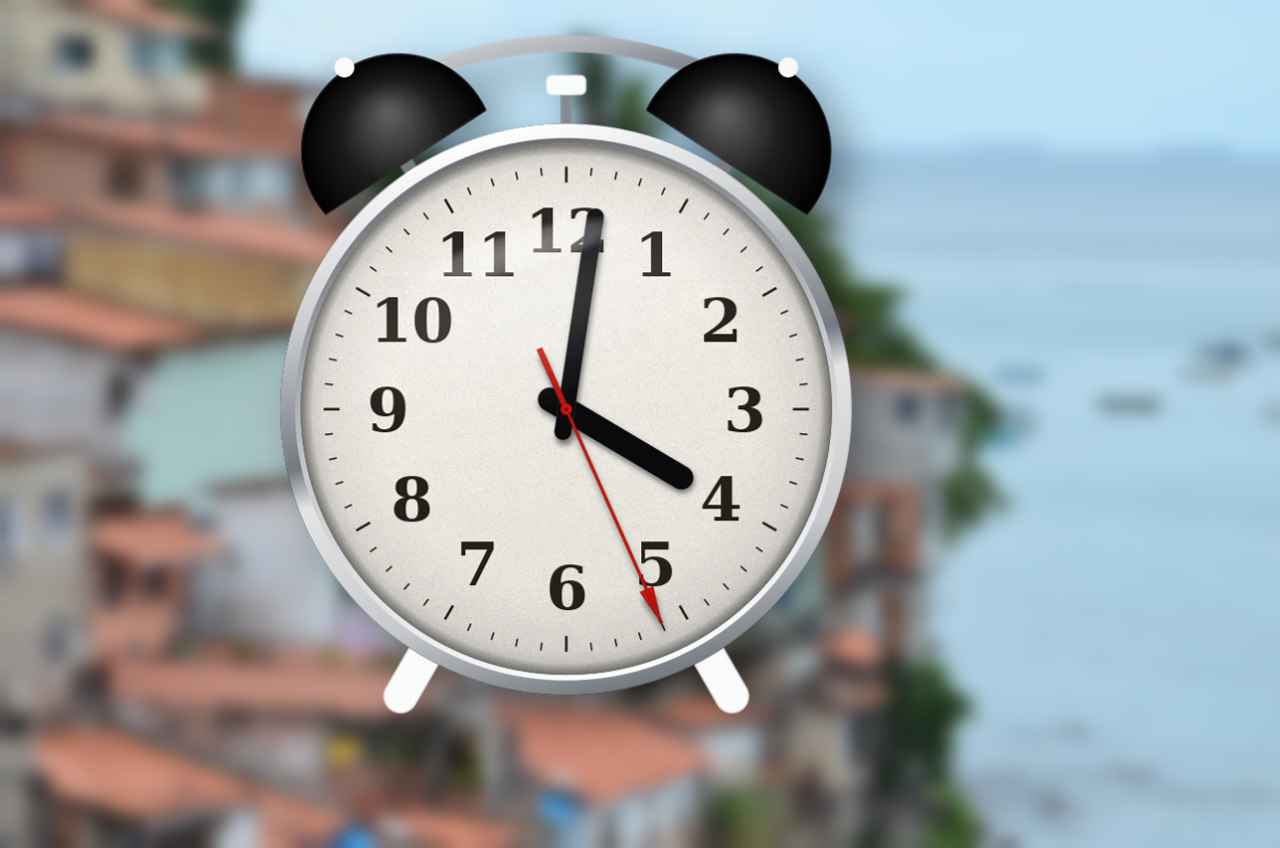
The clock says {"hour": 4, "minute": 1, "second": 26}
